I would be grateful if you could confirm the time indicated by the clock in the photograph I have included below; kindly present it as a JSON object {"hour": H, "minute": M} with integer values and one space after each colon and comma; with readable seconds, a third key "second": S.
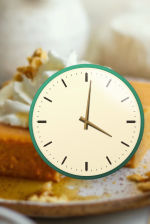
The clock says {"hour": 4, "minute": 1}
